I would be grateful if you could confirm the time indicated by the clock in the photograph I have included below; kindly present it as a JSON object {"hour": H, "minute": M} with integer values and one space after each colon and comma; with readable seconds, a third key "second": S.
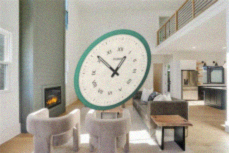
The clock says {"hour": 12, "minute": 51}
